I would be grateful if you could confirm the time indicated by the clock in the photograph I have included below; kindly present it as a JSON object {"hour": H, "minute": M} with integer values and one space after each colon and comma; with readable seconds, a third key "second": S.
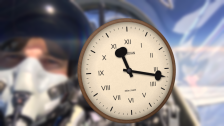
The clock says {"hour": 11, "minute": 17}
